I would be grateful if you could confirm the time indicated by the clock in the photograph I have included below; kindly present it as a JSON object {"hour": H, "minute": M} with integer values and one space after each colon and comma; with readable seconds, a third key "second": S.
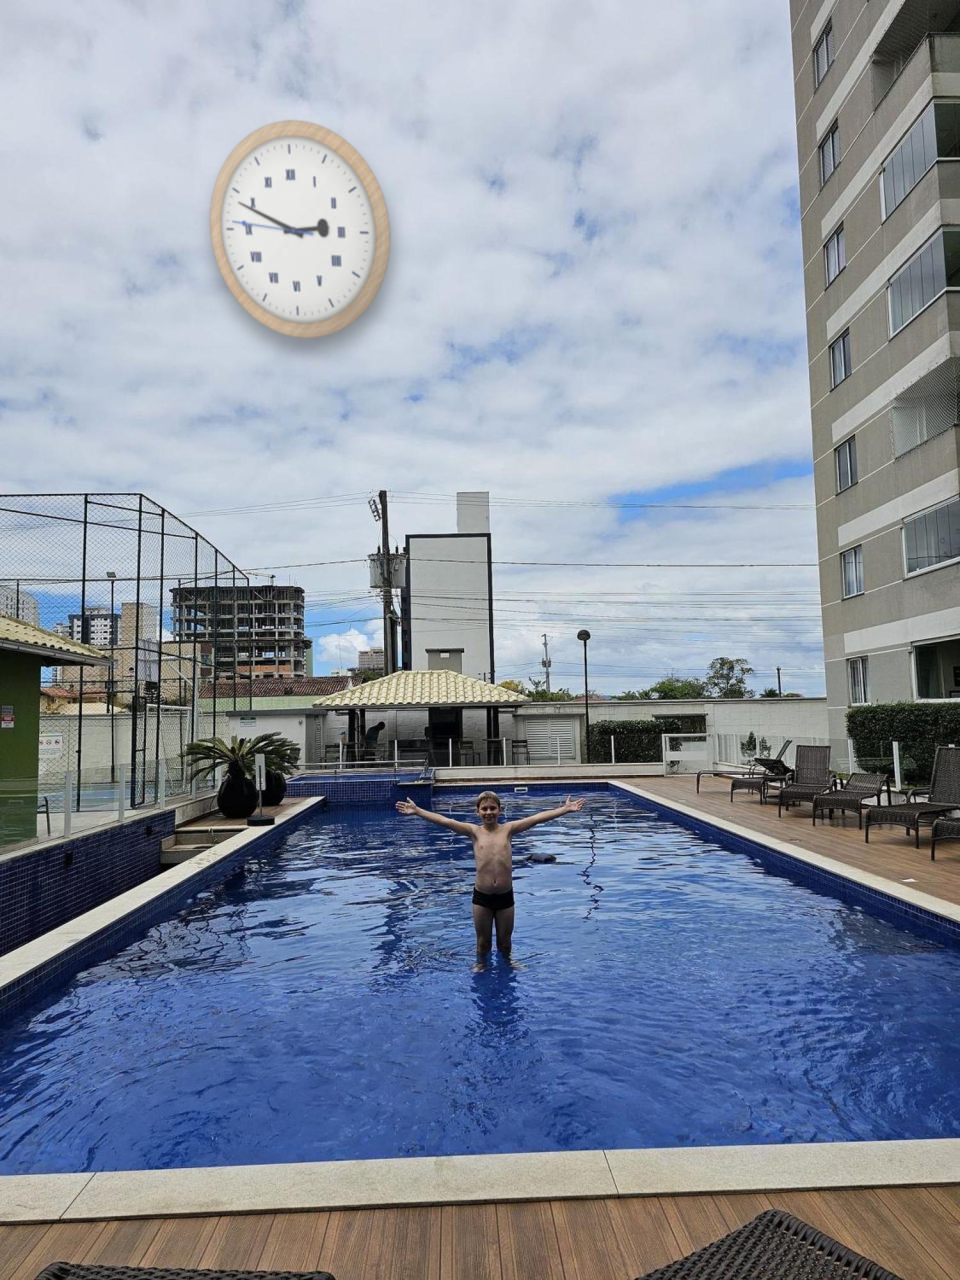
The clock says {"hour": 2, "minute": 48, "second": 46}
